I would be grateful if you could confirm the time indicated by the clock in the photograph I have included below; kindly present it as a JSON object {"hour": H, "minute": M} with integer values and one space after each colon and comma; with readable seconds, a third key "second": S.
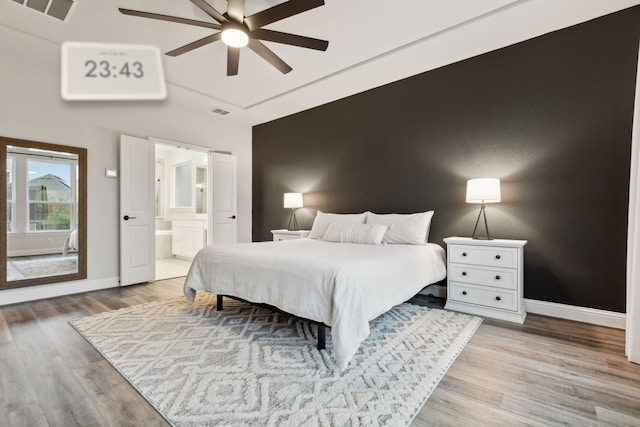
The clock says {"hour": 23, "minute": 43}
